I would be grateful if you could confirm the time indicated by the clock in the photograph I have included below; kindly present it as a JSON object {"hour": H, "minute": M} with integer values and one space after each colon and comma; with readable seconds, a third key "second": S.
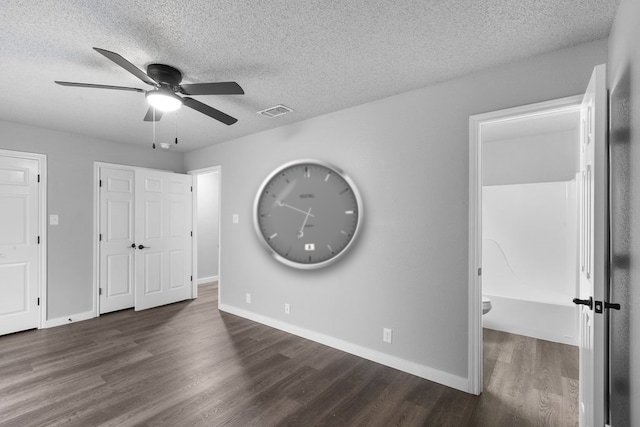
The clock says {"hour": 6, "minute": 49}
